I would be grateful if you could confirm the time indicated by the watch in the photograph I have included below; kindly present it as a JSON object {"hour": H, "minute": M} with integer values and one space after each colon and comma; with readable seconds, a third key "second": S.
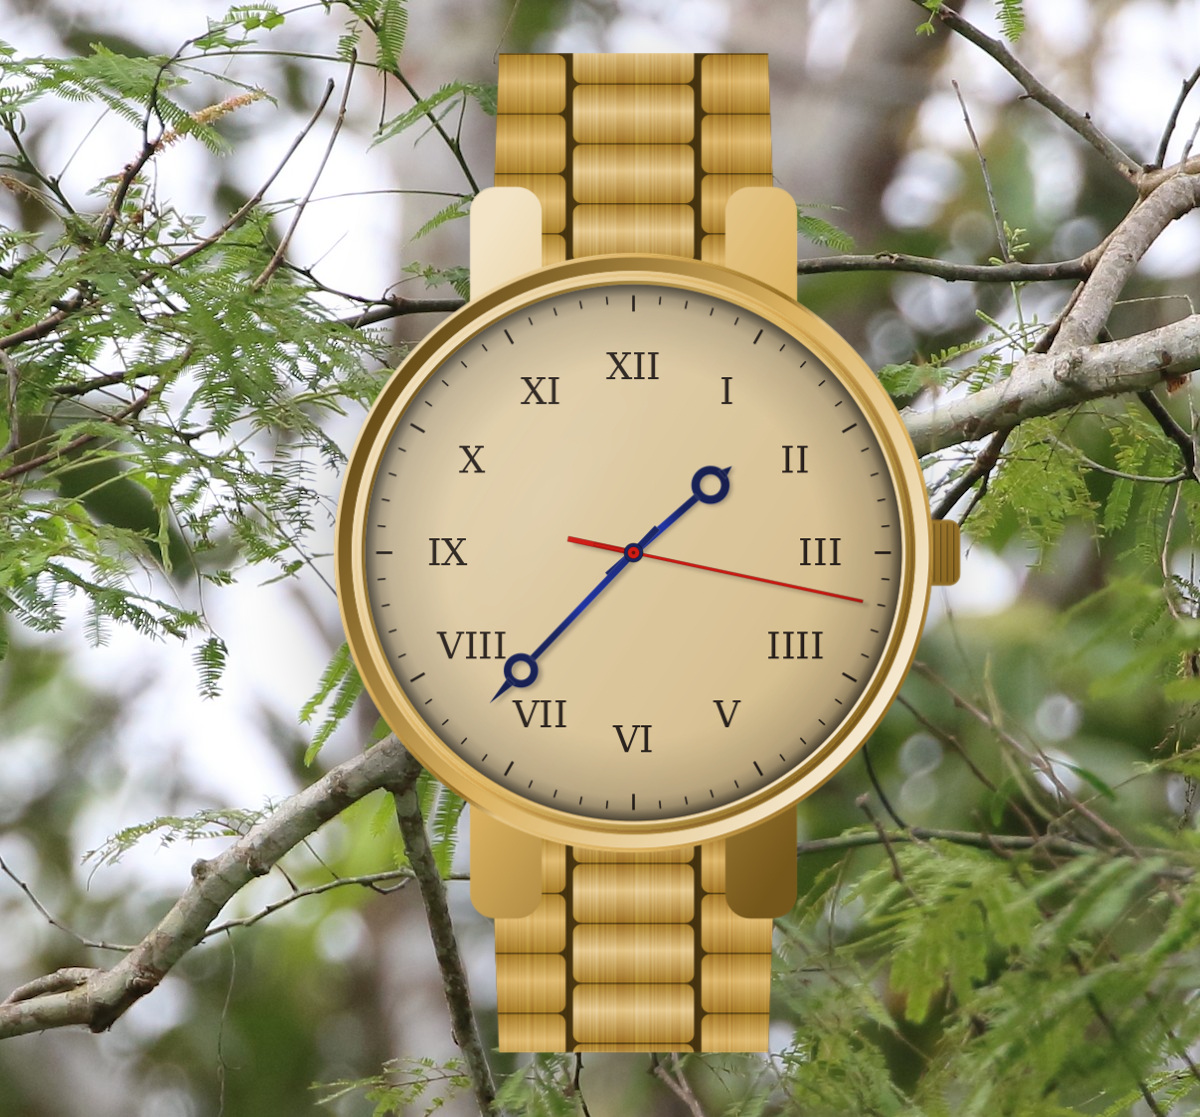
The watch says {"hour": 1, "minute": 37, "second": 17}
